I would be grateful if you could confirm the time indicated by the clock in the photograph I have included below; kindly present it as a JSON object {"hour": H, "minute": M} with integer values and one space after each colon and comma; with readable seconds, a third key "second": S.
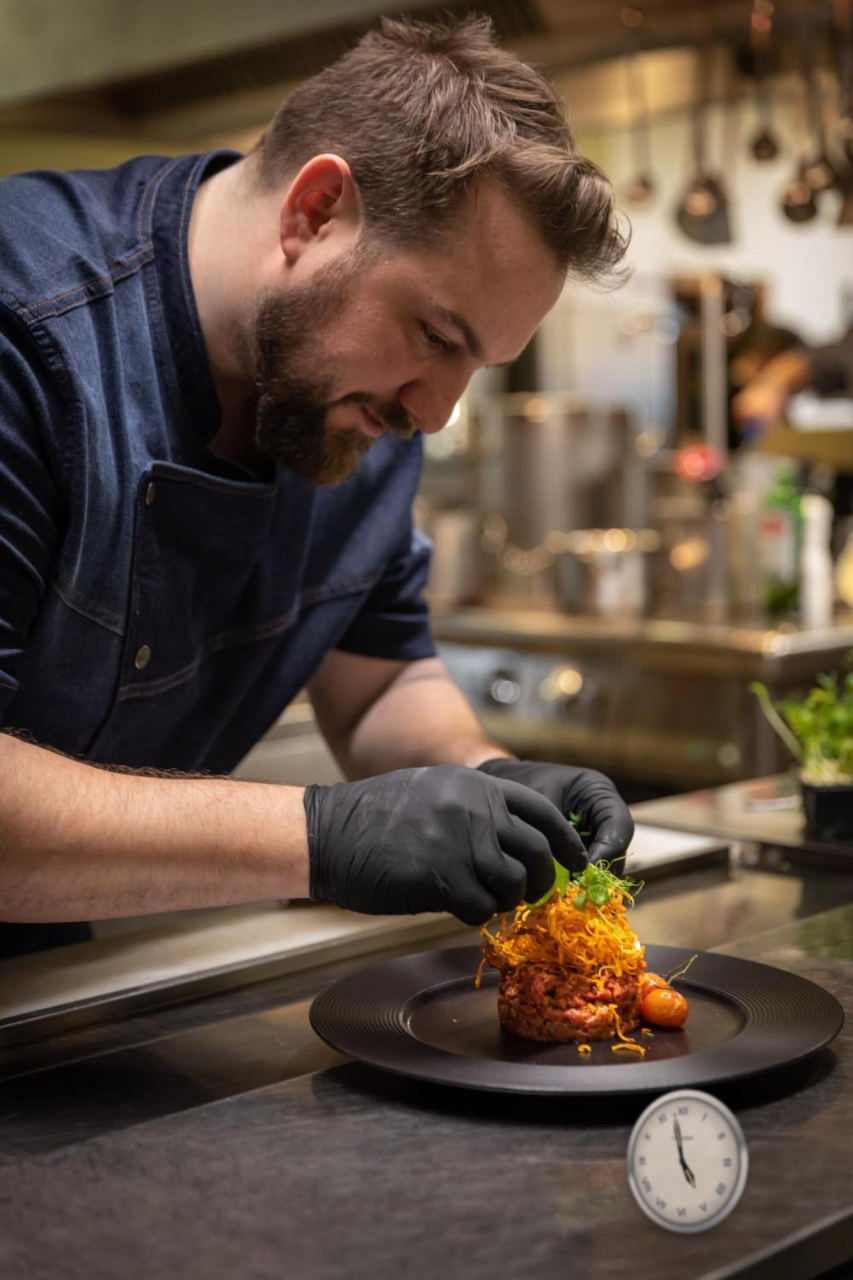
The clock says {"hour": 4, "minute": 58}
